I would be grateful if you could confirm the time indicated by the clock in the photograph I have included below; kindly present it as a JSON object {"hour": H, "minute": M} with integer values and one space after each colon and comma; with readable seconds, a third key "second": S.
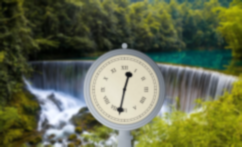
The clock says {"hour": 12, "minute": 32}
